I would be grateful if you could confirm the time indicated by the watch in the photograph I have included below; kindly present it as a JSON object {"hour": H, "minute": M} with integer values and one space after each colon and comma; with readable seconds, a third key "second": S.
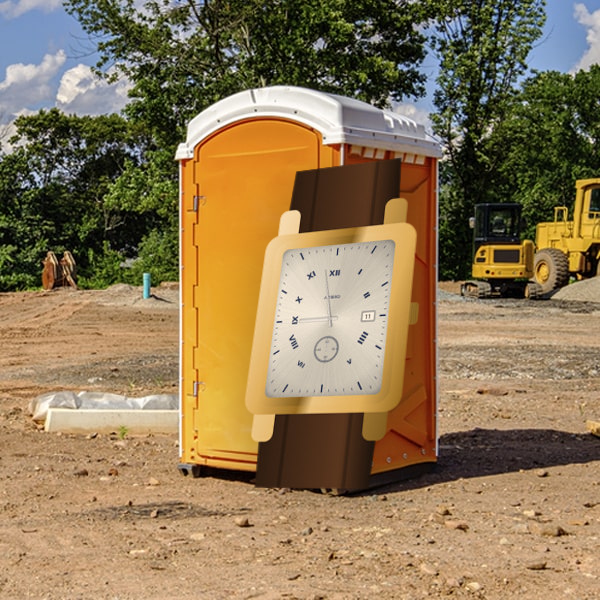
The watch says {"hour": 8, "minute": 58}
